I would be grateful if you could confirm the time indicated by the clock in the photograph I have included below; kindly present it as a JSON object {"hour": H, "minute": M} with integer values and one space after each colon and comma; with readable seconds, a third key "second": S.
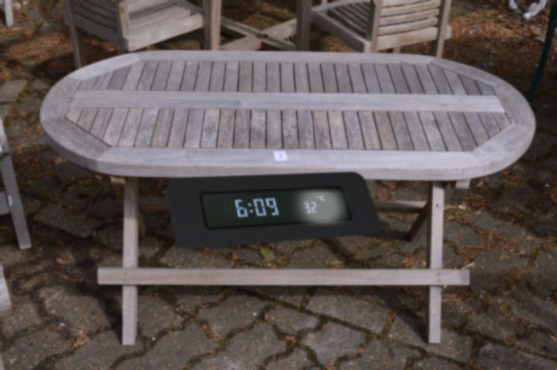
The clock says {"hour": 6, "minute": 9}
